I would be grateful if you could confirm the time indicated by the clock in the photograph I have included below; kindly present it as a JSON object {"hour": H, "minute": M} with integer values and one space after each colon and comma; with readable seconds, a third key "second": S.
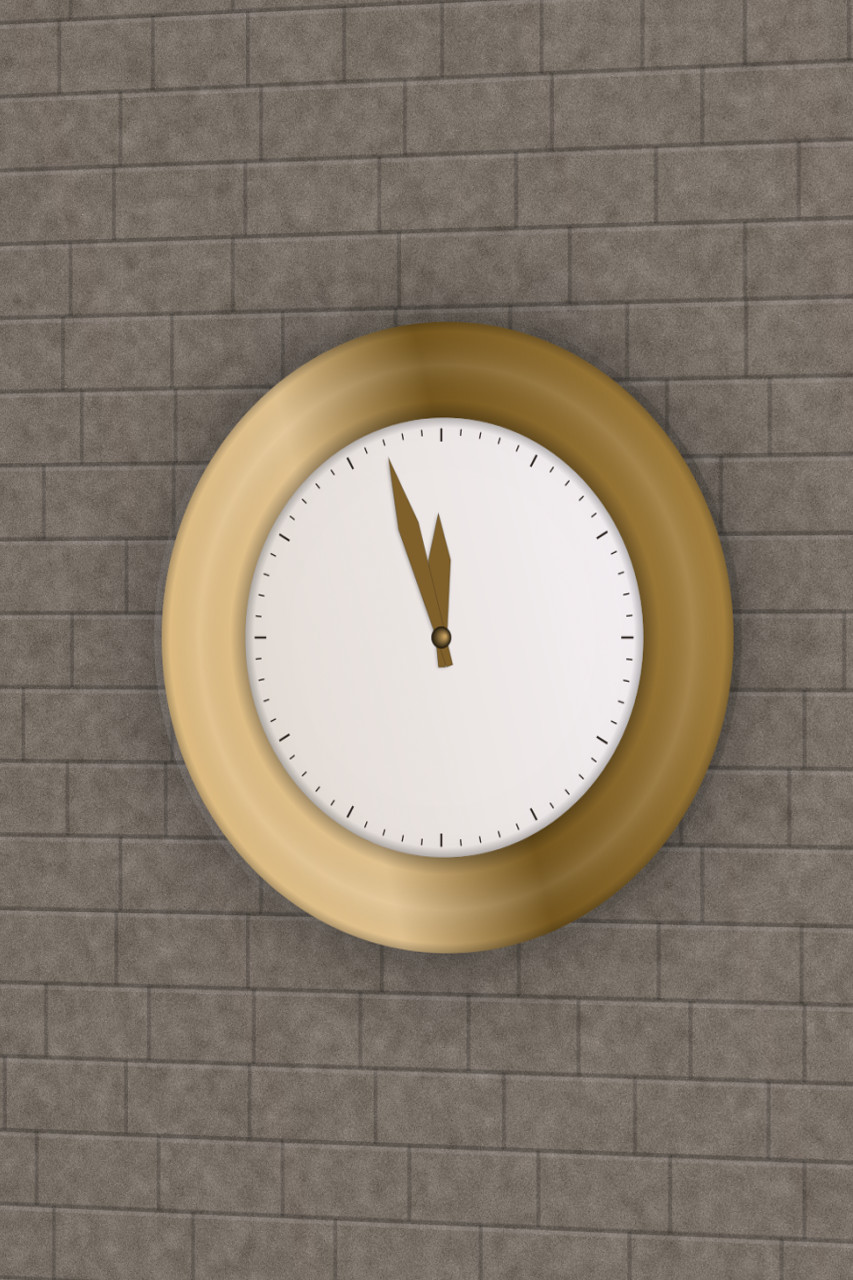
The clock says {"hour": 11, "minute": 57}
